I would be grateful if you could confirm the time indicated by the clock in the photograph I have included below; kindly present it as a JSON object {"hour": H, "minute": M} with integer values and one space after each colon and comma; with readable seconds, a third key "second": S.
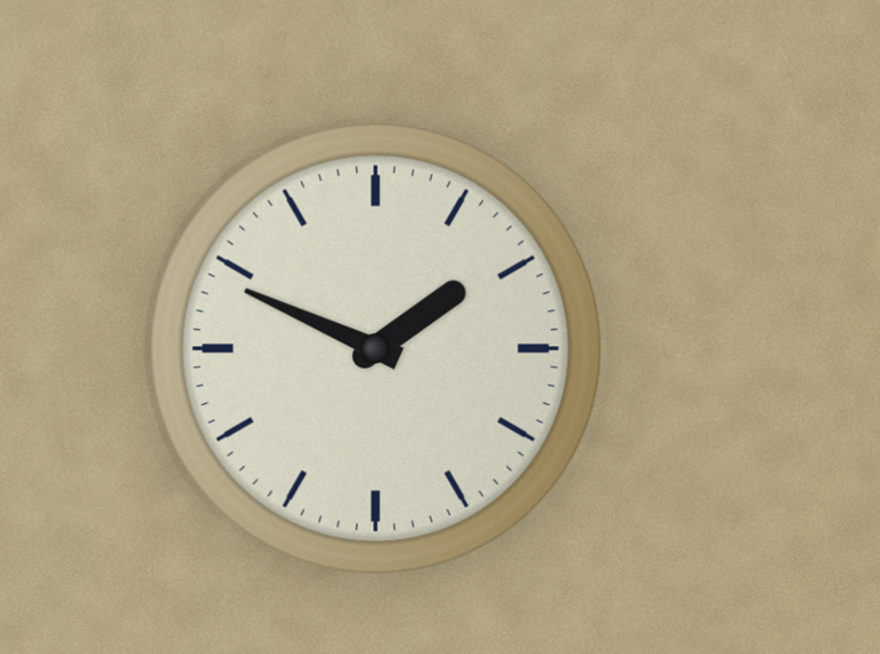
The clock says {"hour": 1, "minute": 49}
